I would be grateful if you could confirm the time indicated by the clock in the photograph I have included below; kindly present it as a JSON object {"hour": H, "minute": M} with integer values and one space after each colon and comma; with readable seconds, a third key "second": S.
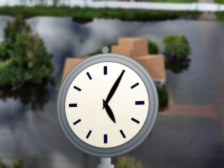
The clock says {"hour": 5, "minute": 5}
